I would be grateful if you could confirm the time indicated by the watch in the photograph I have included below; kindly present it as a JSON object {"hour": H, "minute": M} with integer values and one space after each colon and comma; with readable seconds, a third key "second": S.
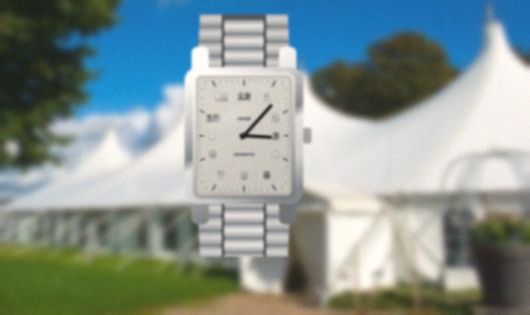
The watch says {"hour": 3, "minute": 7}
